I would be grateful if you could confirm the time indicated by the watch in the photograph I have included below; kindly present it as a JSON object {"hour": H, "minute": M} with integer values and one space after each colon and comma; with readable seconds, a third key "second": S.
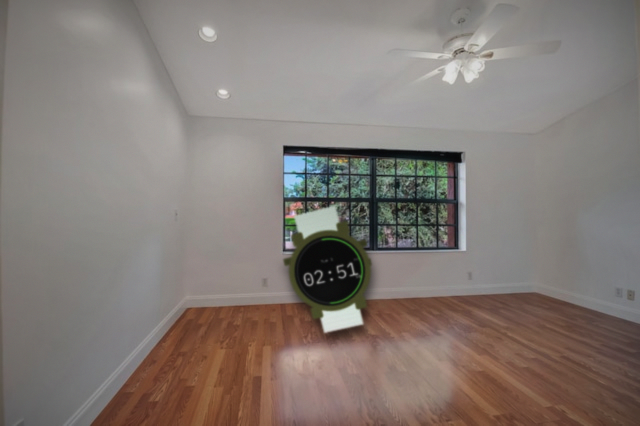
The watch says {"hour": 2, "minute": 51}
